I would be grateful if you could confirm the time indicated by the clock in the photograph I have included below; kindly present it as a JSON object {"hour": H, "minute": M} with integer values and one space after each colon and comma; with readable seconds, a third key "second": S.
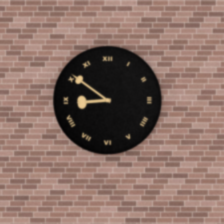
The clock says {"hour": 8, "minute": 51}
